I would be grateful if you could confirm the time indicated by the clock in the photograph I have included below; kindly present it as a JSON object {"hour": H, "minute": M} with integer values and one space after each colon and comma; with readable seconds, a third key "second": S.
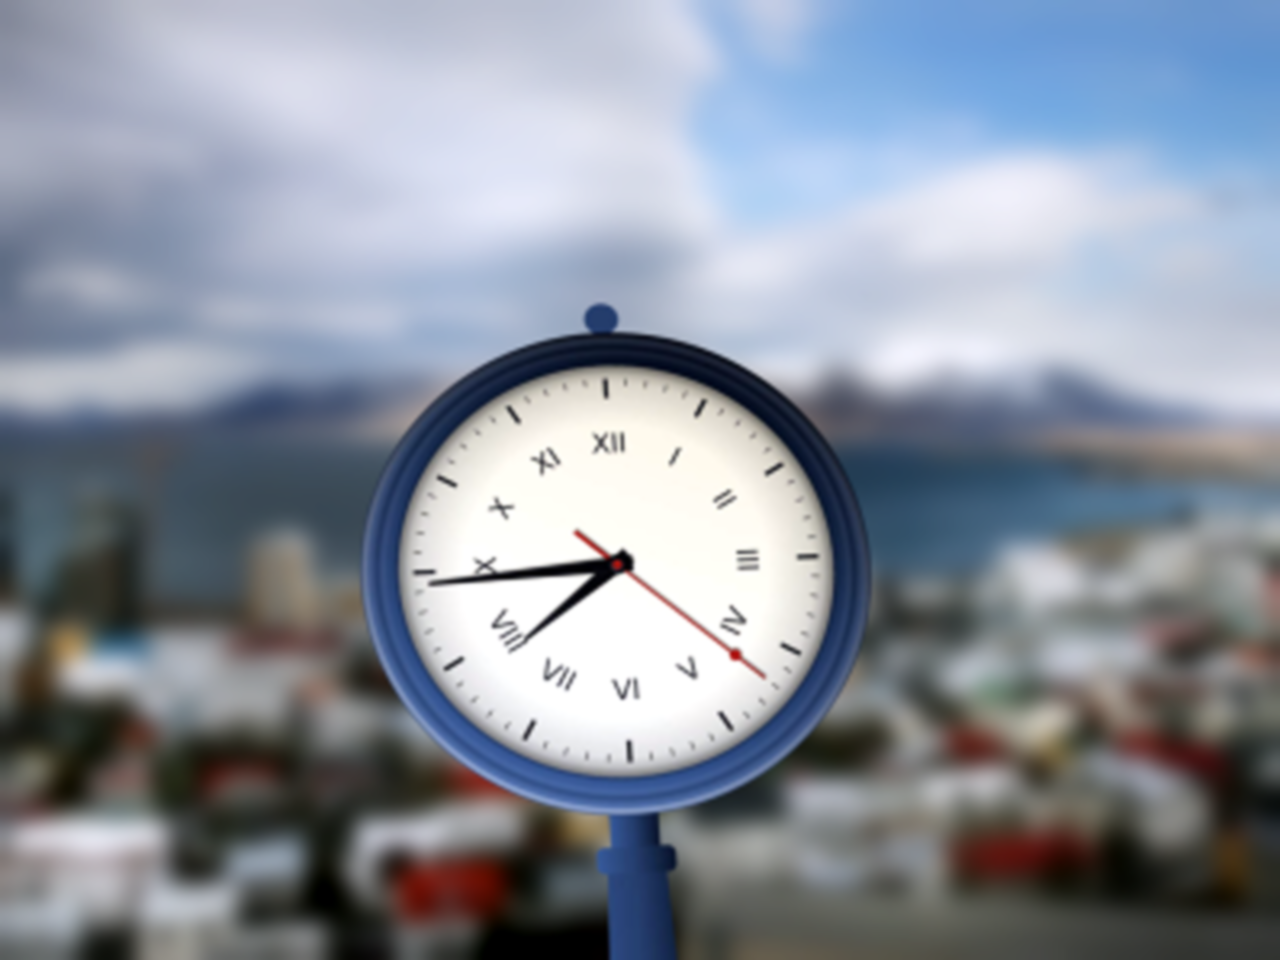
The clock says {"hour": 7, "minute": 44, "second": 22}
